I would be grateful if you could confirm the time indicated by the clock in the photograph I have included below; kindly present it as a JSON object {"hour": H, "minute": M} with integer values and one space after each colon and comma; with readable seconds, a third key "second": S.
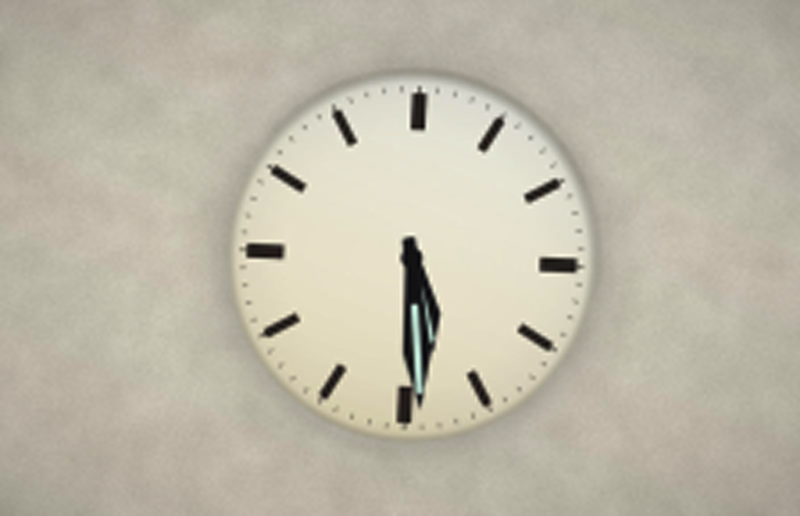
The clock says {"hour": 5, "minute": 29}
